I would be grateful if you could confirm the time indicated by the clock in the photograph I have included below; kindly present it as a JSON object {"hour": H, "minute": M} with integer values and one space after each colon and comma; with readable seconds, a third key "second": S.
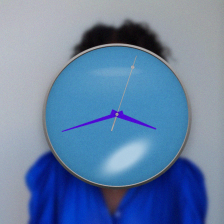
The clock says {"hour": 3, "minute": 42, "second": 3}
